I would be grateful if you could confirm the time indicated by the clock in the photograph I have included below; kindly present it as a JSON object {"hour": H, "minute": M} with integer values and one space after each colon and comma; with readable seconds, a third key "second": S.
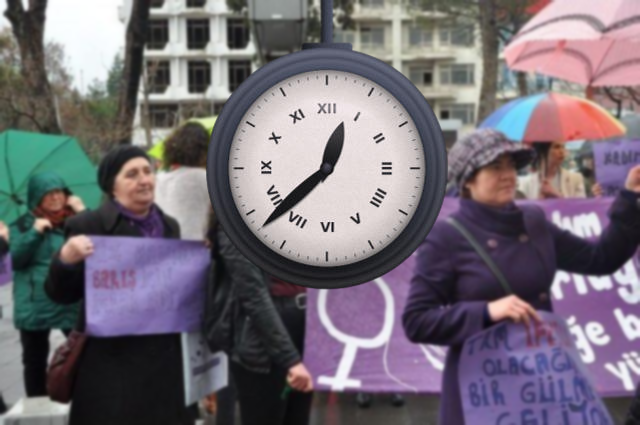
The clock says {"hour": 12, "minute": 38}
